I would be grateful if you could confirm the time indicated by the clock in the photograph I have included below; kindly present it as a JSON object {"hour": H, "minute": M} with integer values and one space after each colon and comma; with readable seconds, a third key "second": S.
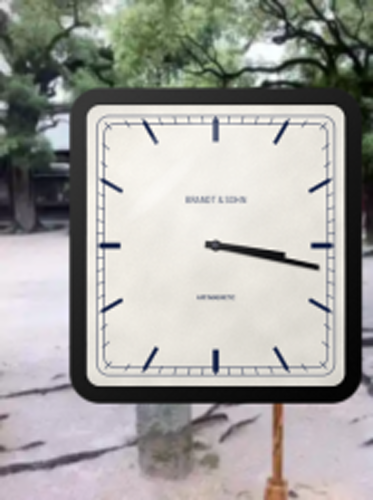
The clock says {"hour": 3, "minute": 17}
